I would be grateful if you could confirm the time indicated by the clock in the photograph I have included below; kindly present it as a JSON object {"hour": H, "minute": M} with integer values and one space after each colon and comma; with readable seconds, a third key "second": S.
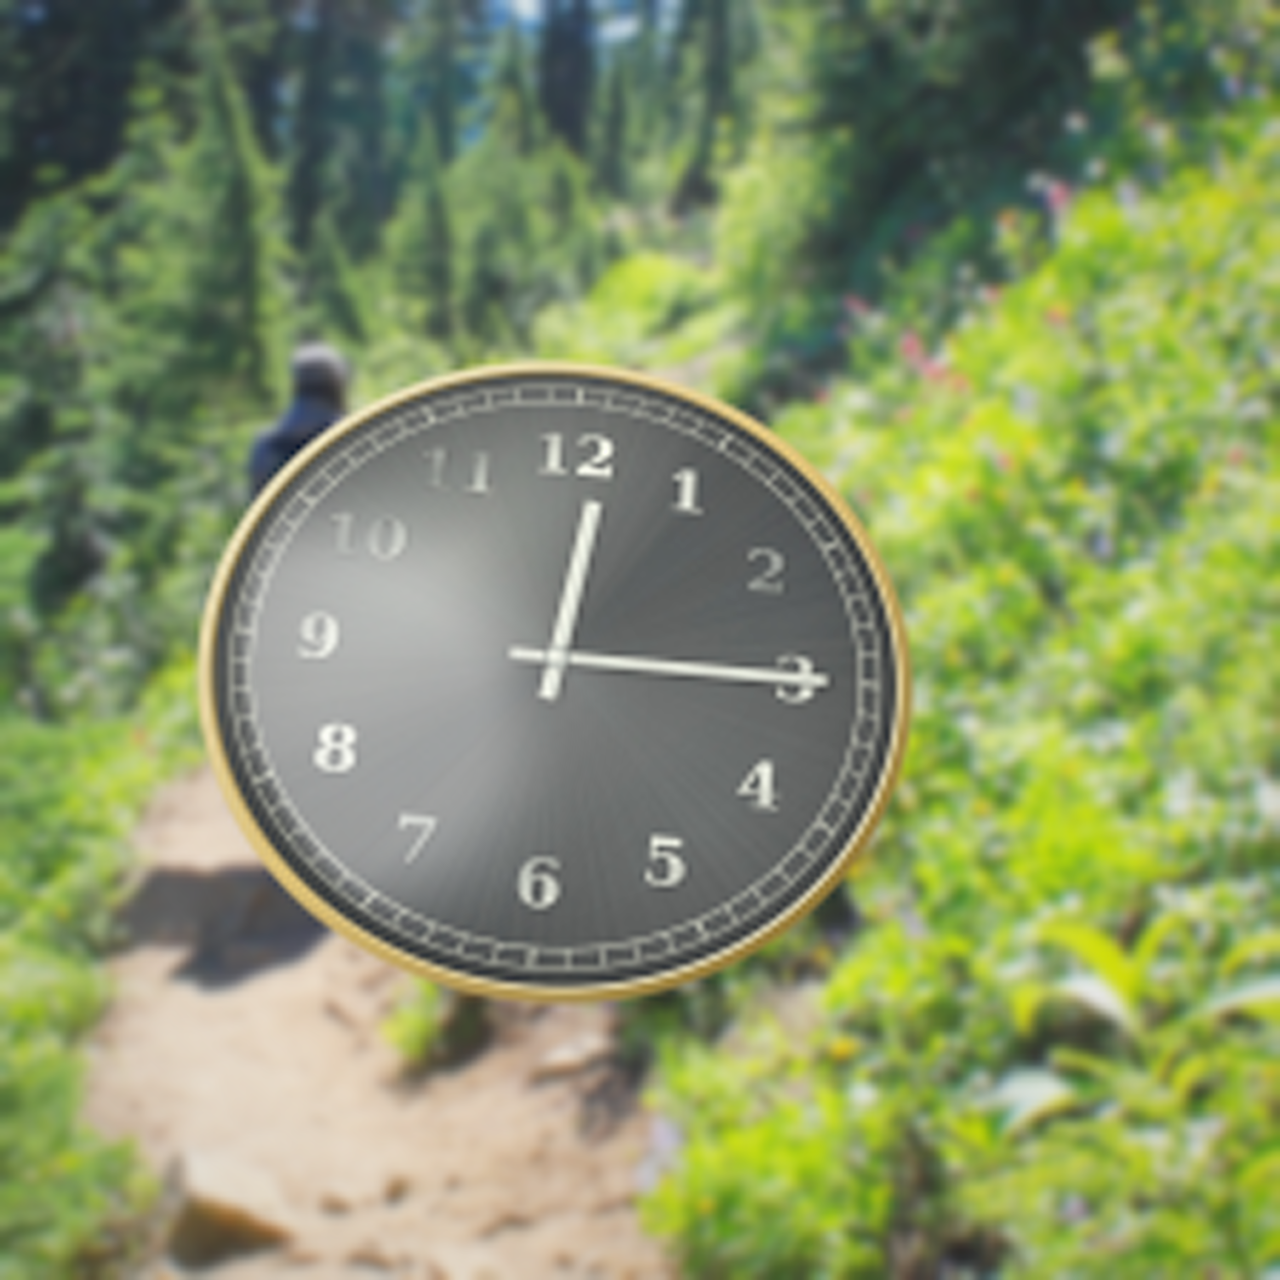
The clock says {"hour": 12, "minute": 15}
